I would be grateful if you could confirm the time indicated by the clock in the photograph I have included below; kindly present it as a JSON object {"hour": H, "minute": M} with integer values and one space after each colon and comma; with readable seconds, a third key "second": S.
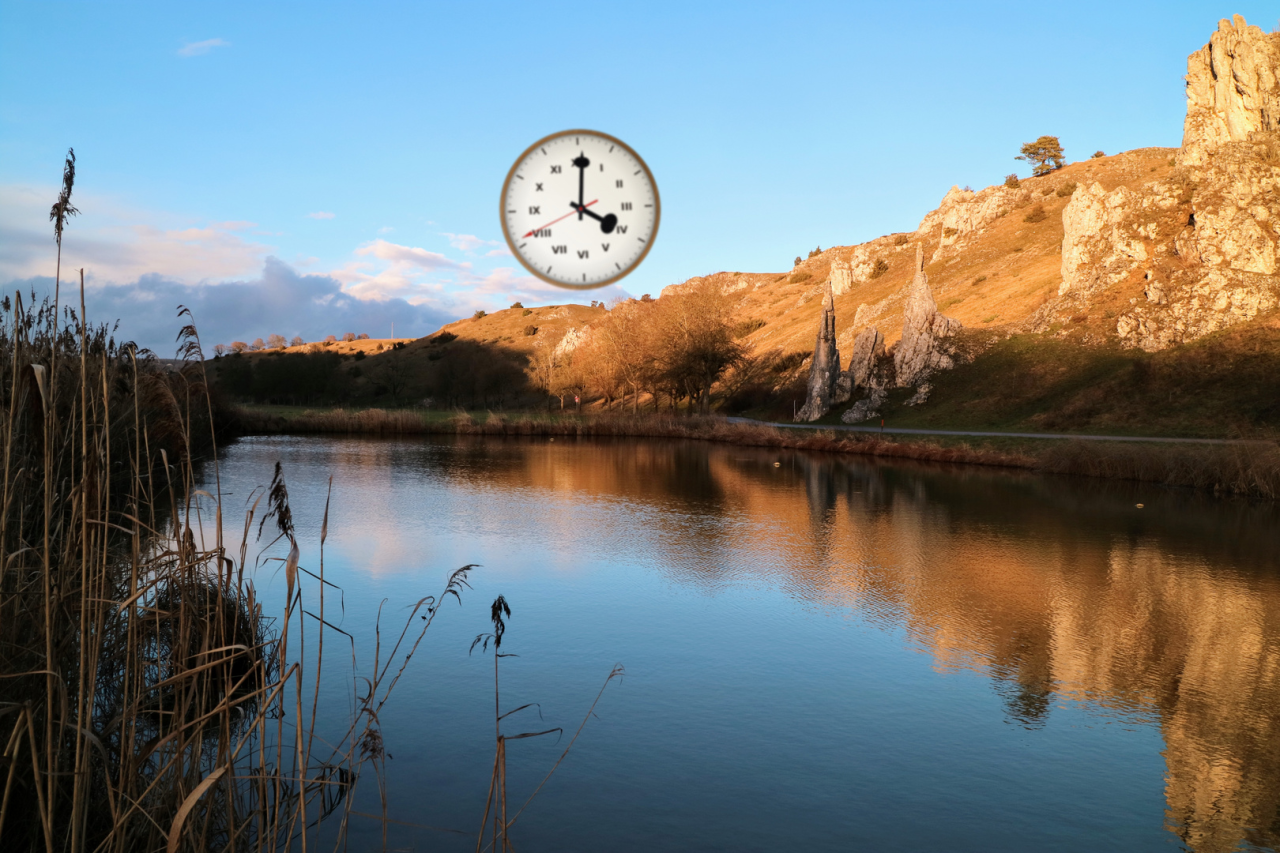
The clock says {"hour": 4, "minute": 0, "second": 41}
